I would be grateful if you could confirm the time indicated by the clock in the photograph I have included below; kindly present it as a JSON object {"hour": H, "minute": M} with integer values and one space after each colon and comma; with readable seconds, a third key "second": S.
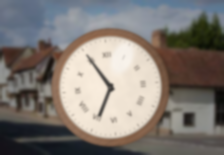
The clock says {"hour": 6, "minute": 55}
